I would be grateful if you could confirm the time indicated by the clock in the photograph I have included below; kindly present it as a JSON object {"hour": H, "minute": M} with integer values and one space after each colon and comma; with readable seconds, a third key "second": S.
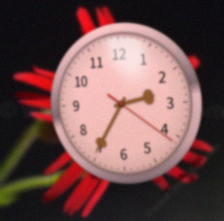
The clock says {"hour": 2, "minute": 35, "second": 21}
